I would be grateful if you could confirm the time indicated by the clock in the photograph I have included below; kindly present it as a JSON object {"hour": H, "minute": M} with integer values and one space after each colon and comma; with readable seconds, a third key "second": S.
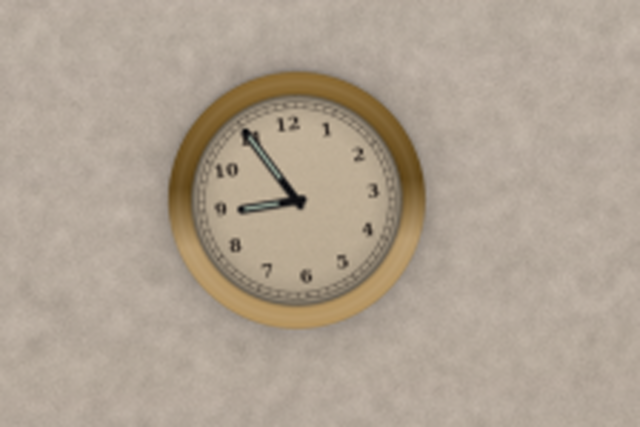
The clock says {"hour": 8, "minute": 55}
